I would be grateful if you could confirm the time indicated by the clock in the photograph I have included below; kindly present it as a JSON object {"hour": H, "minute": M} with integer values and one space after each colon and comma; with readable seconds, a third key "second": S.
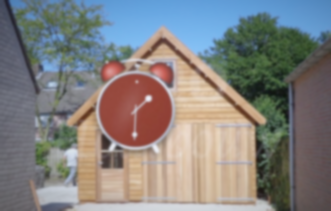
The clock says {"hour": 1, "minute": 30}
